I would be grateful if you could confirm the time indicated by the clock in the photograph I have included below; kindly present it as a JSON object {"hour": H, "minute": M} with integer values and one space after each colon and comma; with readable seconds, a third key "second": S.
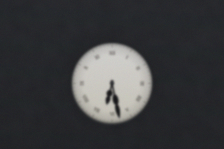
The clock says {"hour": 6, "minute": 28}
